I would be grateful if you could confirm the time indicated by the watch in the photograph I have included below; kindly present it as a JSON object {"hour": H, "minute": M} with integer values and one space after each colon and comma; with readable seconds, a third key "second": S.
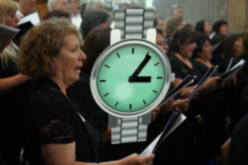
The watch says {"hour": 3, "minute": 6}
